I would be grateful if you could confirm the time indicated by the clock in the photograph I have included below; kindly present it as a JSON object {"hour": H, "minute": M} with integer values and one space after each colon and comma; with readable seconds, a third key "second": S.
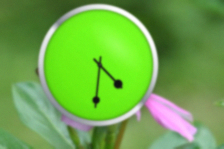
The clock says {"hour": 4, "minute": 31}
